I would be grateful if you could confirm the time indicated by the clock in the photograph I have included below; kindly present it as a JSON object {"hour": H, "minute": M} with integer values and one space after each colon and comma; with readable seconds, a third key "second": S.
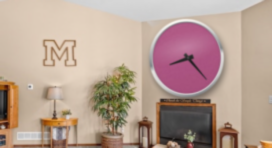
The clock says {"hour": 8, "minute": 23}
